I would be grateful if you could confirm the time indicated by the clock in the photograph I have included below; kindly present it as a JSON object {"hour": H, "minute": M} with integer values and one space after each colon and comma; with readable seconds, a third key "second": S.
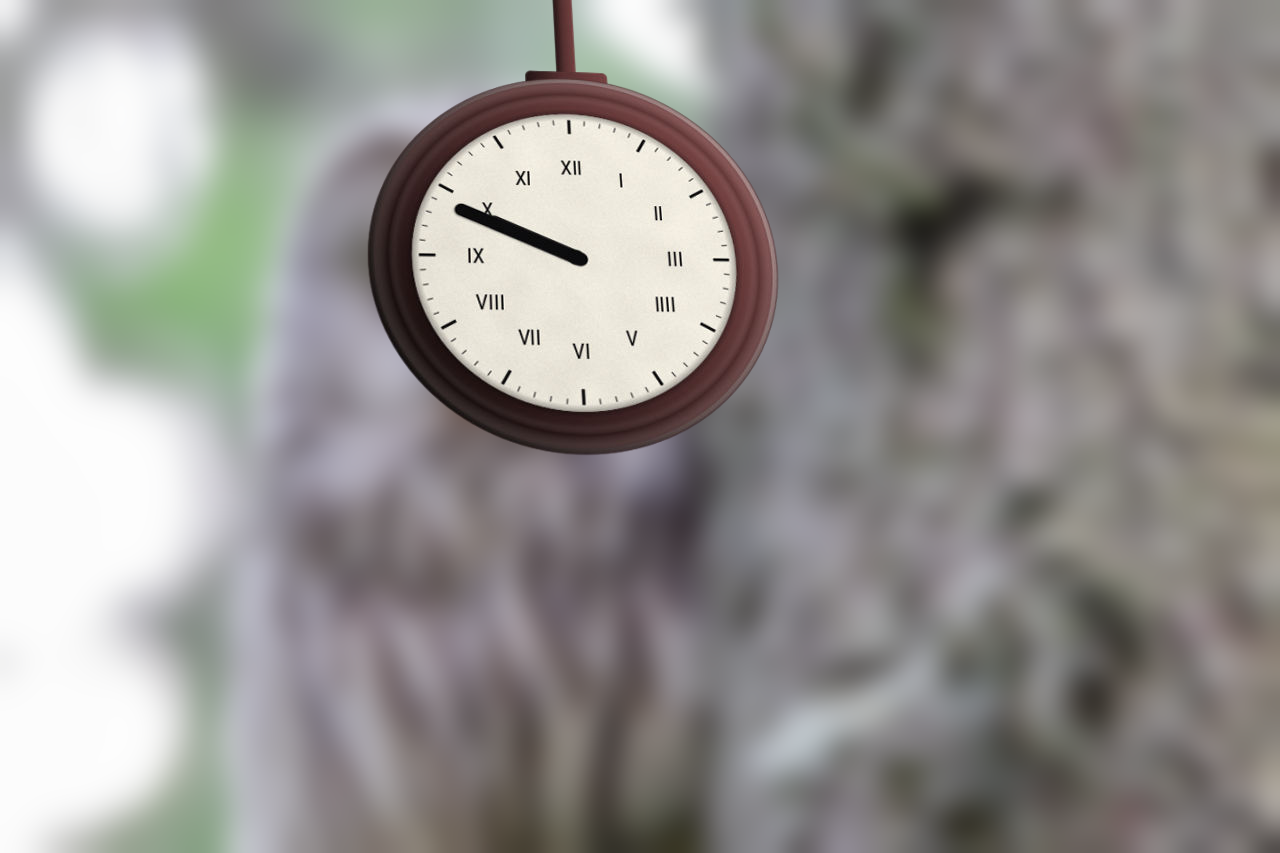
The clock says {"hour": 9, "minute": 49}
